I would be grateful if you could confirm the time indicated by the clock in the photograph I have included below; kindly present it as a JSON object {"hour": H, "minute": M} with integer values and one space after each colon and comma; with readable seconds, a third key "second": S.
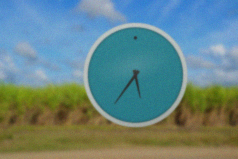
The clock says {"hour": 5, "minute": 36}
